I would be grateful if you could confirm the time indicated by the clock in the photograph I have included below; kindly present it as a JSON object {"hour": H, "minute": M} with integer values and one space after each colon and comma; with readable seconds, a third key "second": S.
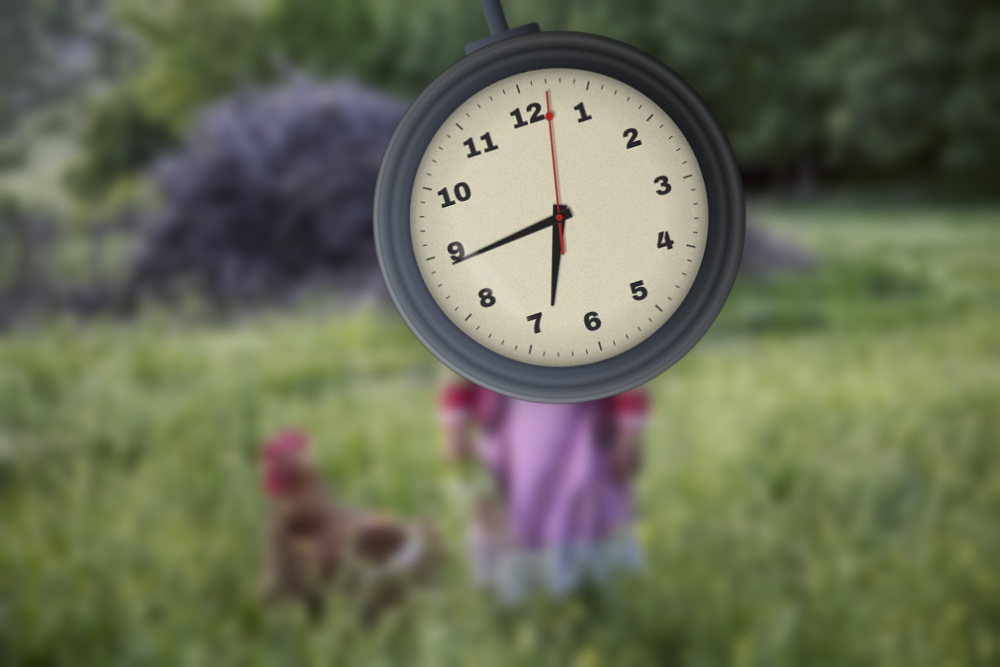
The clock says {"hour": 6, "minute": 44, "second": 2}
